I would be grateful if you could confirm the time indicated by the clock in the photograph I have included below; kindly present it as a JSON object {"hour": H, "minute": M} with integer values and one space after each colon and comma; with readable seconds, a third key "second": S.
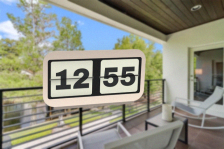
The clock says {"hour": 12, "minute": 55}
